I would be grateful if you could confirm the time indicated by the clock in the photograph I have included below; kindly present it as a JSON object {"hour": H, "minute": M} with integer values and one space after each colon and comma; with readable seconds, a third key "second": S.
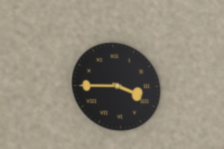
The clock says {"hour": 3, "minute": 45}
